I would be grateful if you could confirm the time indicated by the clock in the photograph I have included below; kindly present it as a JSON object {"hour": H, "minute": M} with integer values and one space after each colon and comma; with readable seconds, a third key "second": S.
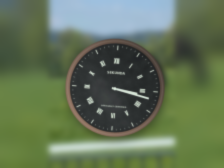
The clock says {"hour": 3, "minute": 17}
